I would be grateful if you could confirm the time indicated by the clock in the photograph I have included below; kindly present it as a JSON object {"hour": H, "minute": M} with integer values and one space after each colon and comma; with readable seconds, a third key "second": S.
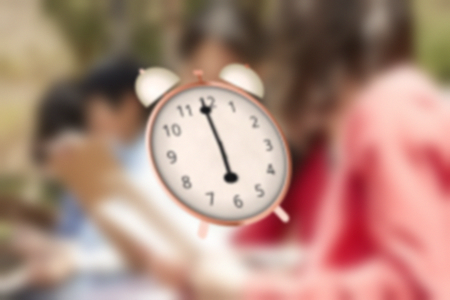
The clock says {"hour": 5, "minute": 59}
